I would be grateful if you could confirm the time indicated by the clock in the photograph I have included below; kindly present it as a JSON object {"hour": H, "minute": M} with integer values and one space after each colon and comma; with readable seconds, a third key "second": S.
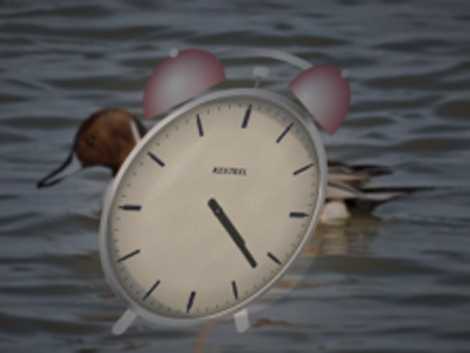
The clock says {"hour": 4, "minute": 22}
